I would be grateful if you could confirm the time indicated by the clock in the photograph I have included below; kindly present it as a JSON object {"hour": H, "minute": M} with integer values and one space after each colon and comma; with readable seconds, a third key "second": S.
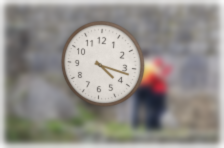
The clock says {"hour": 4, "minute": 17}
